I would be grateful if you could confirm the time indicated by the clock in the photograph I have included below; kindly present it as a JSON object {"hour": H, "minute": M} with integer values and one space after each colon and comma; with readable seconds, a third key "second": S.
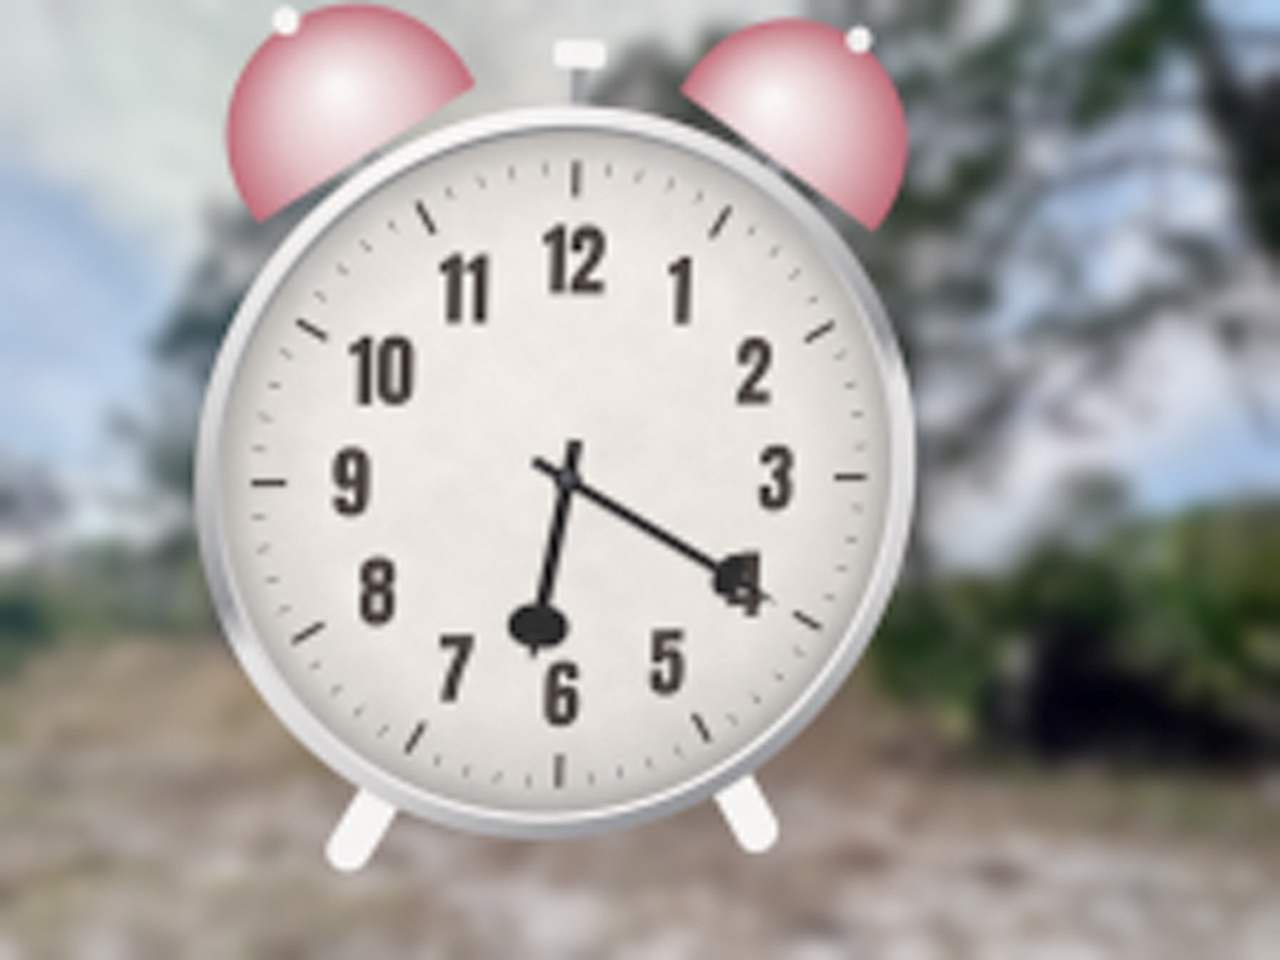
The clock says {"hour": 6, "minute": 20}
